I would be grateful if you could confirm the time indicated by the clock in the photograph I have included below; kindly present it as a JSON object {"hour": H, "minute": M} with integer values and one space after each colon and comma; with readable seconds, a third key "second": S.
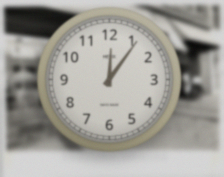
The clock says {"hour": 12, "minute": 6}
